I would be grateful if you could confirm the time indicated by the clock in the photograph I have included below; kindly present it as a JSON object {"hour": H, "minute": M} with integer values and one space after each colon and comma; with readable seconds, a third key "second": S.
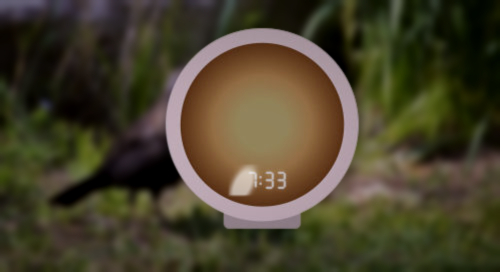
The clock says {"hour": 7, "minute": 33}
